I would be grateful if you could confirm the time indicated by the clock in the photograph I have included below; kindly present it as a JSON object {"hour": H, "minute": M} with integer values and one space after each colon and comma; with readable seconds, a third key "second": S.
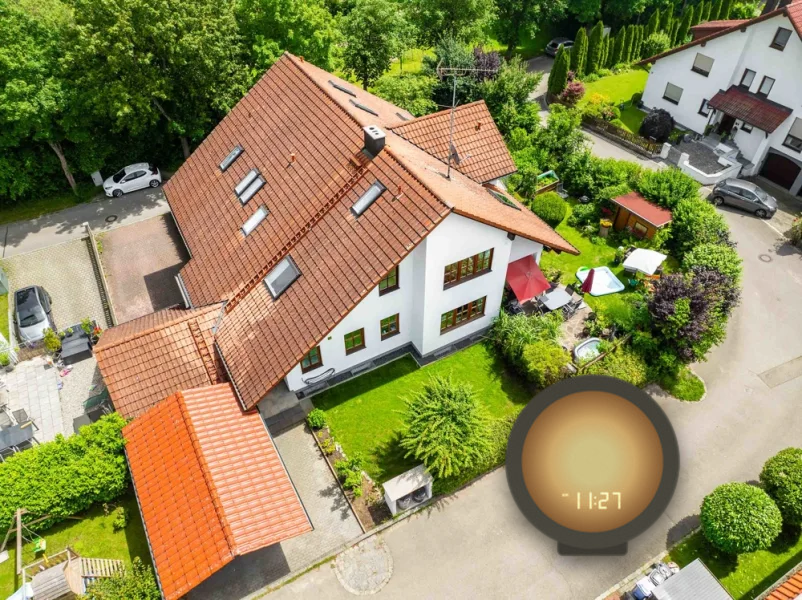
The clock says {"hour": 11, "minute": 27}
